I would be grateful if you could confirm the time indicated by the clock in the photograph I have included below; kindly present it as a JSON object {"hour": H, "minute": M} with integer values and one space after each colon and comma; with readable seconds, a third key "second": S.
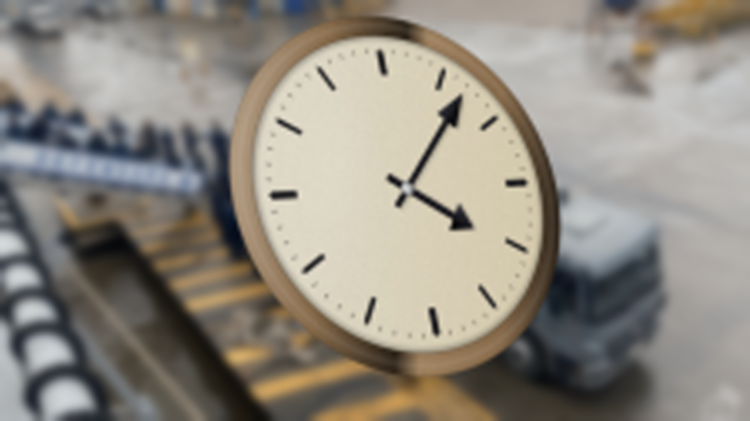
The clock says {"hour": 4, "minute": 7}
